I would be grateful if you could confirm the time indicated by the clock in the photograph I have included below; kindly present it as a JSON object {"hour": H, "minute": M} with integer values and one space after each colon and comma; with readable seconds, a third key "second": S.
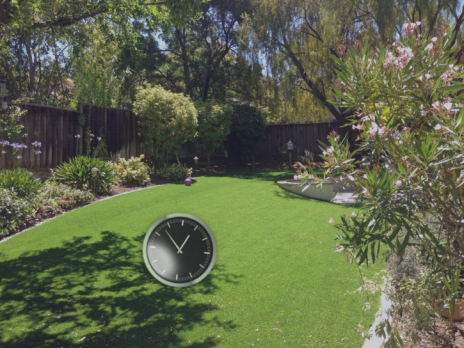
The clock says {"hour": 12, "minute": 53}
